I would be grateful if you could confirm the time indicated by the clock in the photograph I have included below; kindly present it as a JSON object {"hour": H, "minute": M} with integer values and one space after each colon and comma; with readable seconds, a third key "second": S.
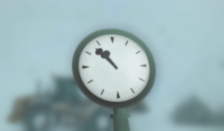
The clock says {"hour": 10, "minute": 53}
